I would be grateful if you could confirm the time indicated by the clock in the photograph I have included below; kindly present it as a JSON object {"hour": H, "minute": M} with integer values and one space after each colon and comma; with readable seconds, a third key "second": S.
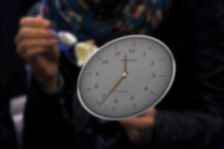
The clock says {"hour": 11, "minute": 34}
